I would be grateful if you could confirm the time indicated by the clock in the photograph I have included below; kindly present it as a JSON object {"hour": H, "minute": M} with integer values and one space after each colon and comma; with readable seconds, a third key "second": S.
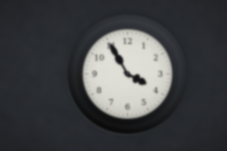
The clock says {"hour": 3, "minute": 55}
